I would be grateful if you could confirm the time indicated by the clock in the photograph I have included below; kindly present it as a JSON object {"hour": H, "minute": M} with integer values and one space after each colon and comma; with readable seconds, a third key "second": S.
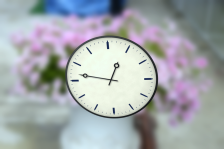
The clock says {"hour": 12, "minute": 47}
